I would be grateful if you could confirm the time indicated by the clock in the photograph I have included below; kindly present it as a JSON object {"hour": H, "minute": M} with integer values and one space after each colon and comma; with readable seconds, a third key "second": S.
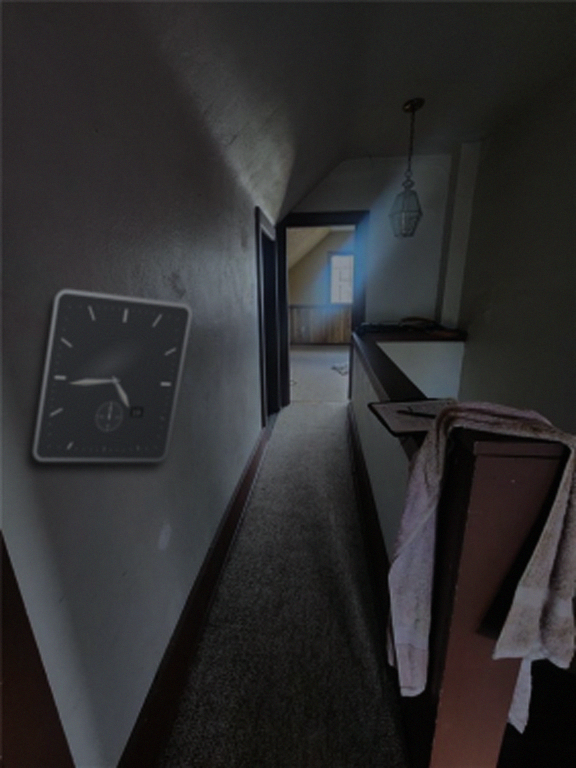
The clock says {"hour": 4, "minute": 44}
